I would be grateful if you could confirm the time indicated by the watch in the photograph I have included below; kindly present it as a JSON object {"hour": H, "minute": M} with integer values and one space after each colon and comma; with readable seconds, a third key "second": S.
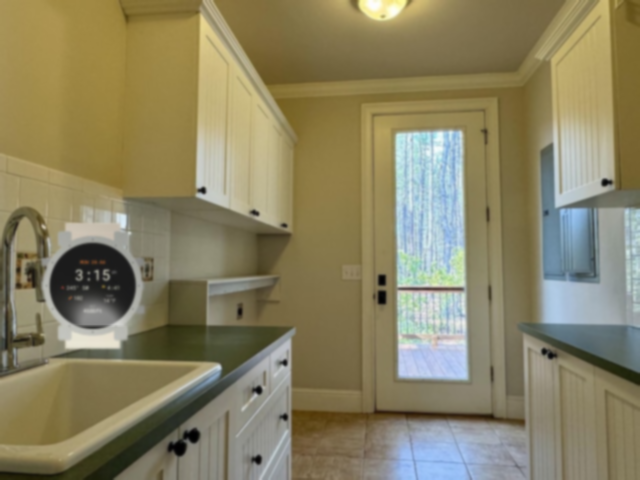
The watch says {"hour": 3, "minute": 15}
